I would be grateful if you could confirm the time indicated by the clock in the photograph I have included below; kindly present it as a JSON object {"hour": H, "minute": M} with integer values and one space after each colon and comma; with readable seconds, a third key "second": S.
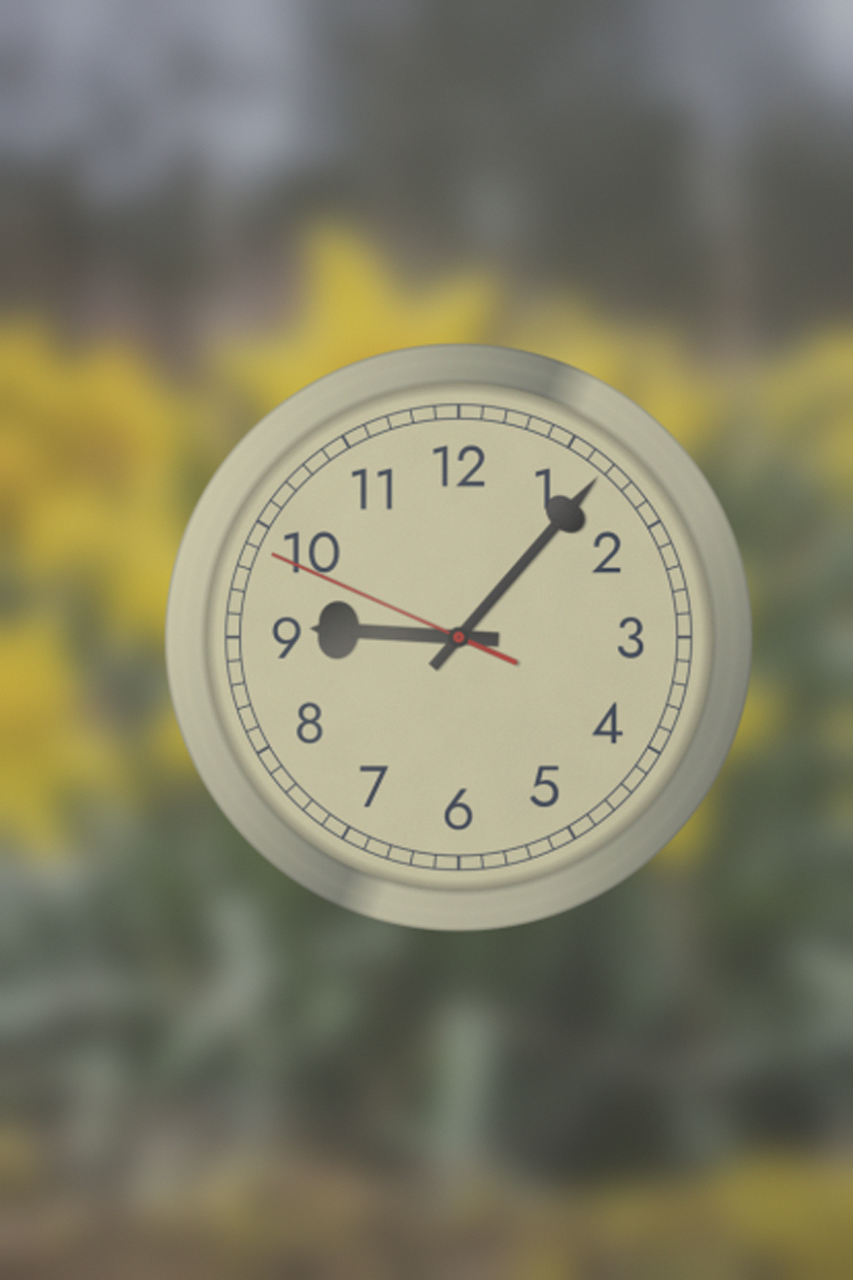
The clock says {"hour": 9, "minute": 6, "second": 49}
